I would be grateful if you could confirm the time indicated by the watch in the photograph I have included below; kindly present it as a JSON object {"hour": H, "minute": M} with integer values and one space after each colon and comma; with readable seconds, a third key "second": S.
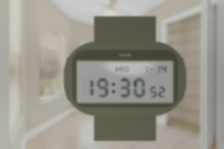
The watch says {"hour": 19, "minute": 30, "second": 52}
